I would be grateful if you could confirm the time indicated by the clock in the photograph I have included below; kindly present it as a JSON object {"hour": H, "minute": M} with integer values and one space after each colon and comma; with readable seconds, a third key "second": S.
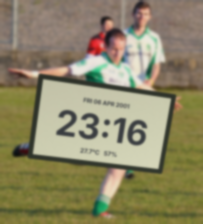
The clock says {"hour": 23, "minute": 16}
